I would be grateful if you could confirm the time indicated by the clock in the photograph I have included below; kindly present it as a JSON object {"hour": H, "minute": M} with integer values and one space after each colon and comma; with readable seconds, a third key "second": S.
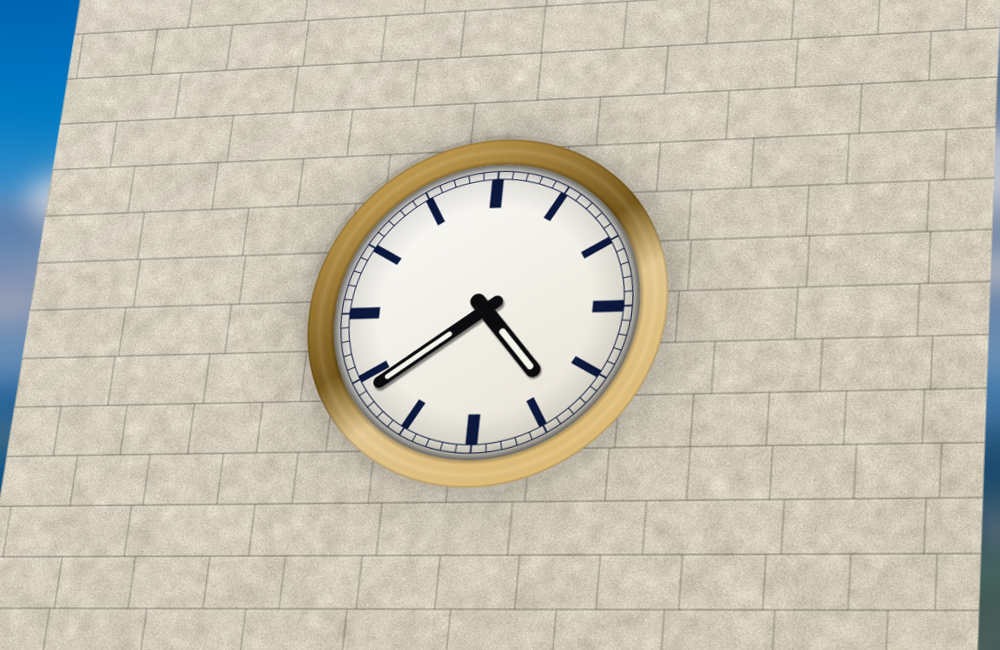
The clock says {"hour": 4, "minute": 39}
